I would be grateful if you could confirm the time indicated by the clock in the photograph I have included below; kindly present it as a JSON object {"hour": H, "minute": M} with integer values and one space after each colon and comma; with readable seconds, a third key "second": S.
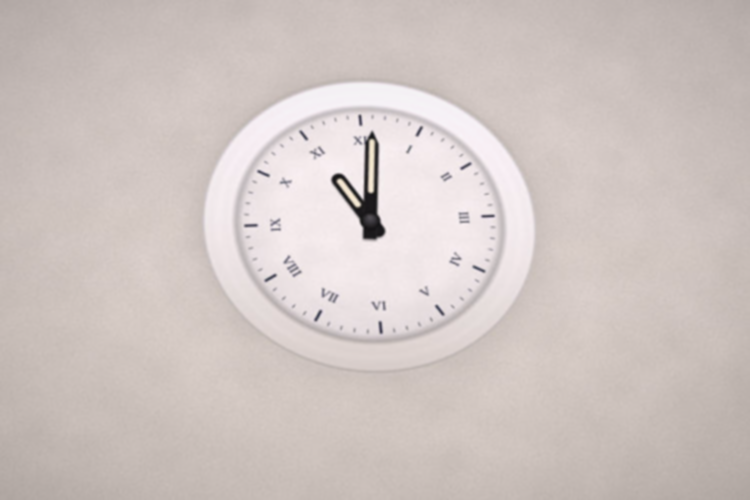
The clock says {"hour": 11, "minute": 1}
